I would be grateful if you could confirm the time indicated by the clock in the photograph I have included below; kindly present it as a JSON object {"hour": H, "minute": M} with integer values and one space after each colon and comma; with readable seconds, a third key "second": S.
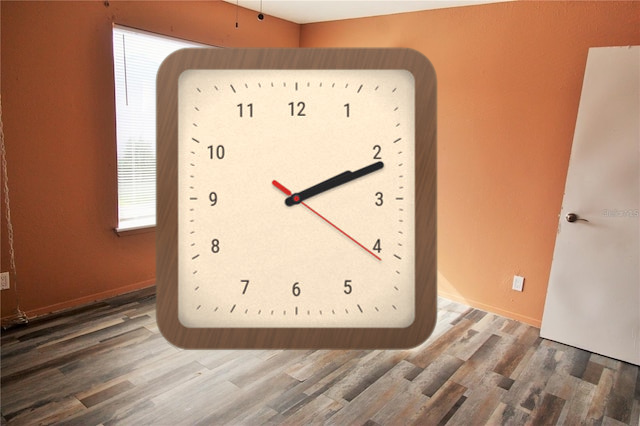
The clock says {"hour": 2, "minute": 11, "second": 21}
